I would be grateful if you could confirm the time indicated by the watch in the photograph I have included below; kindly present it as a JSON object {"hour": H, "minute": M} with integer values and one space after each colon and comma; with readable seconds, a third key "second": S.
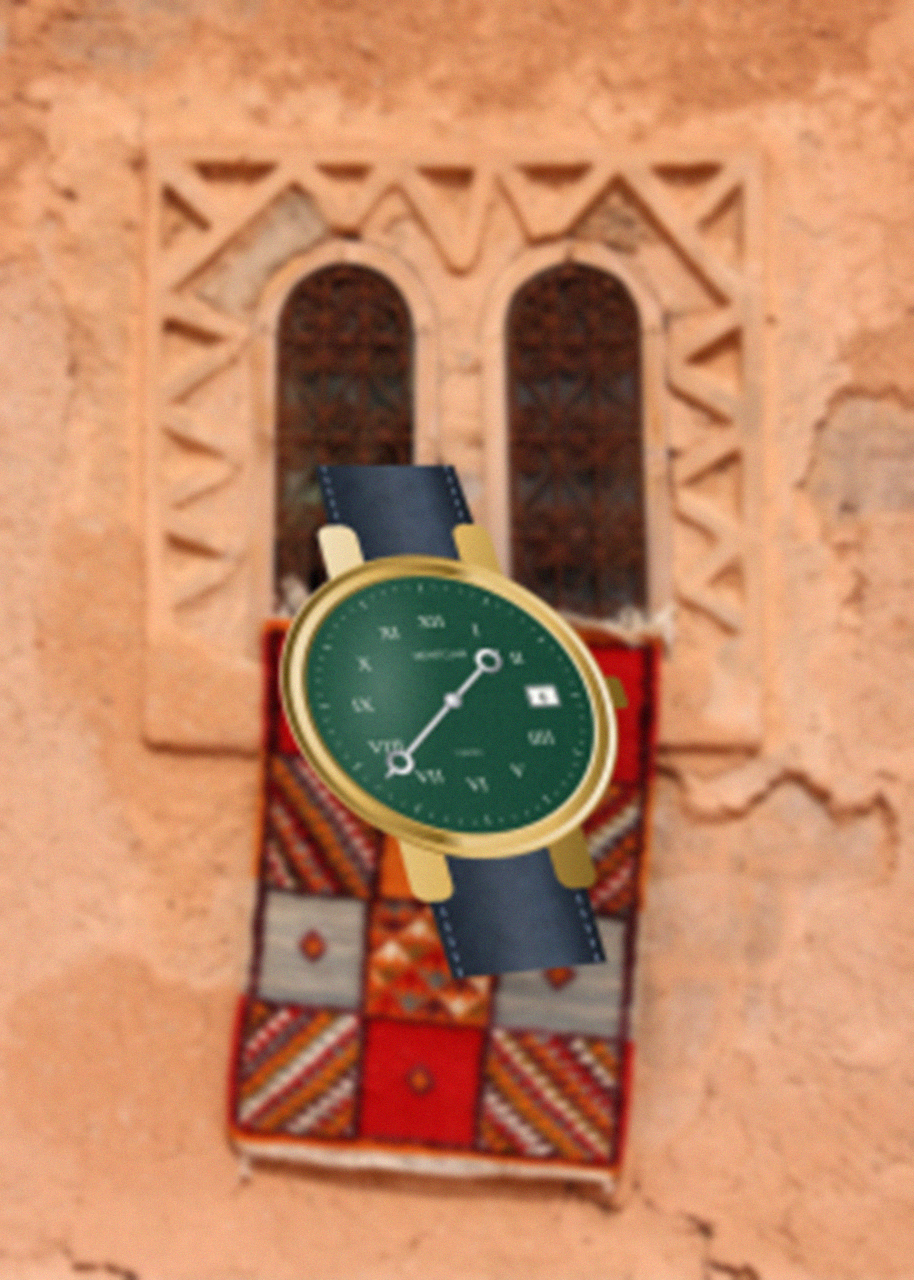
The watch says {"hour": 1, "minute": 38}
